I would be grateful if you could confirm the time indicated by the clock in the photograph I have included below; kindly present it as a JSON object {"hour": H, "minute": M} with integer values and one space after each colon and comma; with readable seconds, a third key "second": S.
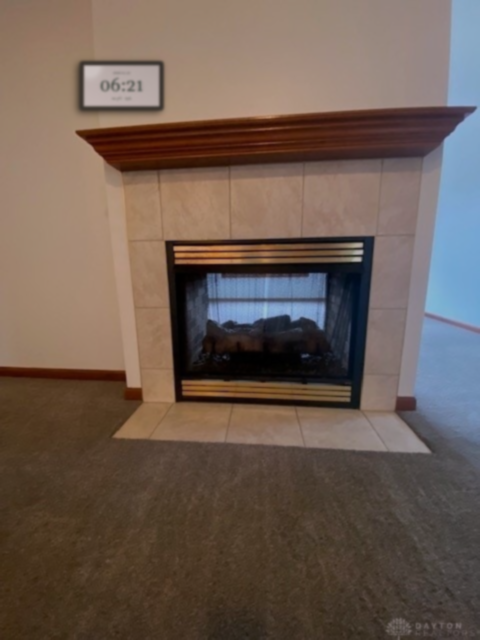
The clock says {"hour": 6, "minute": 21}
